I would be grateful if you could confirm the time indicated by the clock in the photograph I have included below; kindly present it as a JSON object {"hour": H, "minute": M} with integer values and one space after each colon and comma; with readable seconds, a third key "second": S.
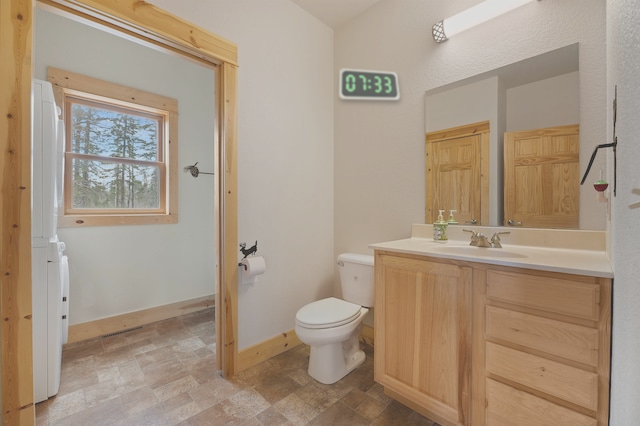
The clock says {"hour": 7, "minute": 33}
